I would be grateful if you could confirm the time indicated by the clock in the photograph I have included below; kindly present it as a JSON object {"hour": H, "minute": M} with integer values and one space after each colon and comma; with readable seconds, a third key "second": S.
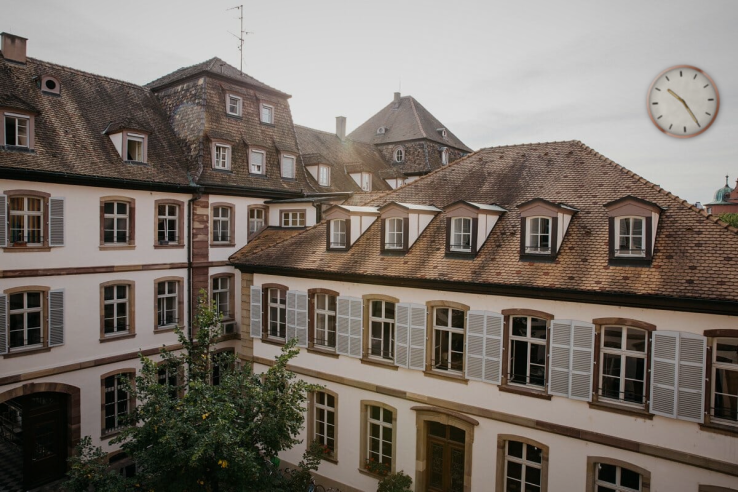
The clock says {"hour": 10, "minute": 25}
